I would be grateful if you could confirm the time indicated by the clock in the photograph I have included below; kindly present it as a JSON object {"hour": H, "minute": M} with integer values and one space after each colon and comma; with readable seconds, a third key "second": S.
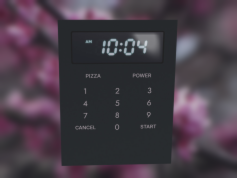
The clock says {"hour": 10, "minute": 4}
